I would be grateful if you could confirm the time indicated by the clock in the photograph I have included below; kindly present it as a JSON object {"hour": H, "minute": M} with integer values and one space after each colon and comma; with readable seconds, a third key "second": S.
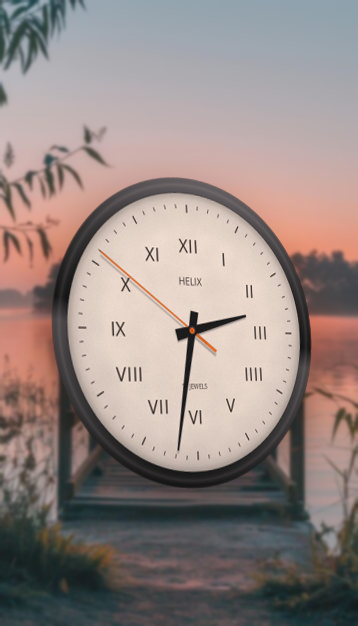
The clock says {"hour": 2, "minute": 31, "second": 51}
